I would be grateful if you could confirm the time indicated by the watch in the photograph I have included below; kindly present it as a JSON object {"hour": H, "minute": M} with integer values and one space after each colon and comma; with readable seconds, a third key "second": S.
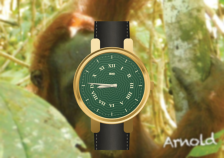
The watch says {"hour": 8, "minute": 46}
